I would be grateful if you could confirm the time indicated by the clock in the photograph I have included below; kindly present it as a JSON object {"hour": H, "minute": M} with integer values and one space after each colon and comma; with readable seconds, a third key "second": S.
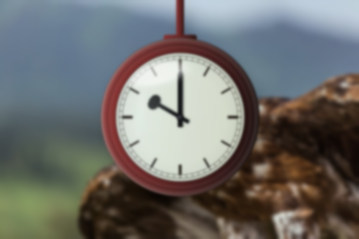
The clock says {"hour": 10, "minute": 0}
